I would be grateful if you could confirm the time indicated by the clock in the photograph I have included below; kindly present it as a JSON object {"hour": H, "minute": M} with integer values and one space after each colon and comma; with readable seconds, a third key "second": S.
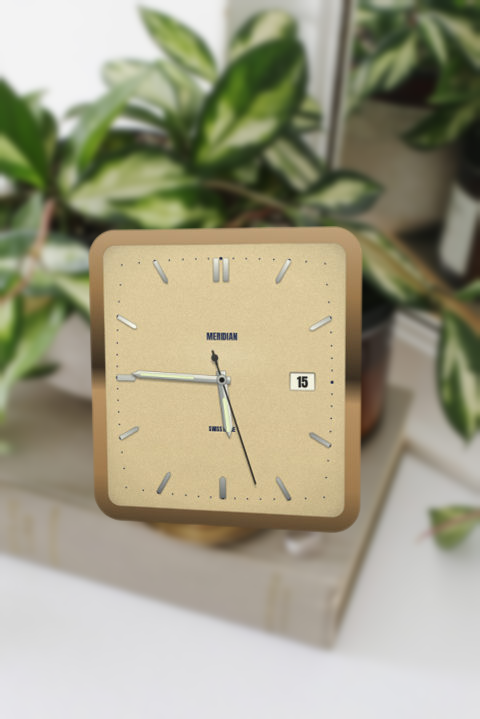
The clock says {"hour": 5, "minute": 45, "second": 27}
